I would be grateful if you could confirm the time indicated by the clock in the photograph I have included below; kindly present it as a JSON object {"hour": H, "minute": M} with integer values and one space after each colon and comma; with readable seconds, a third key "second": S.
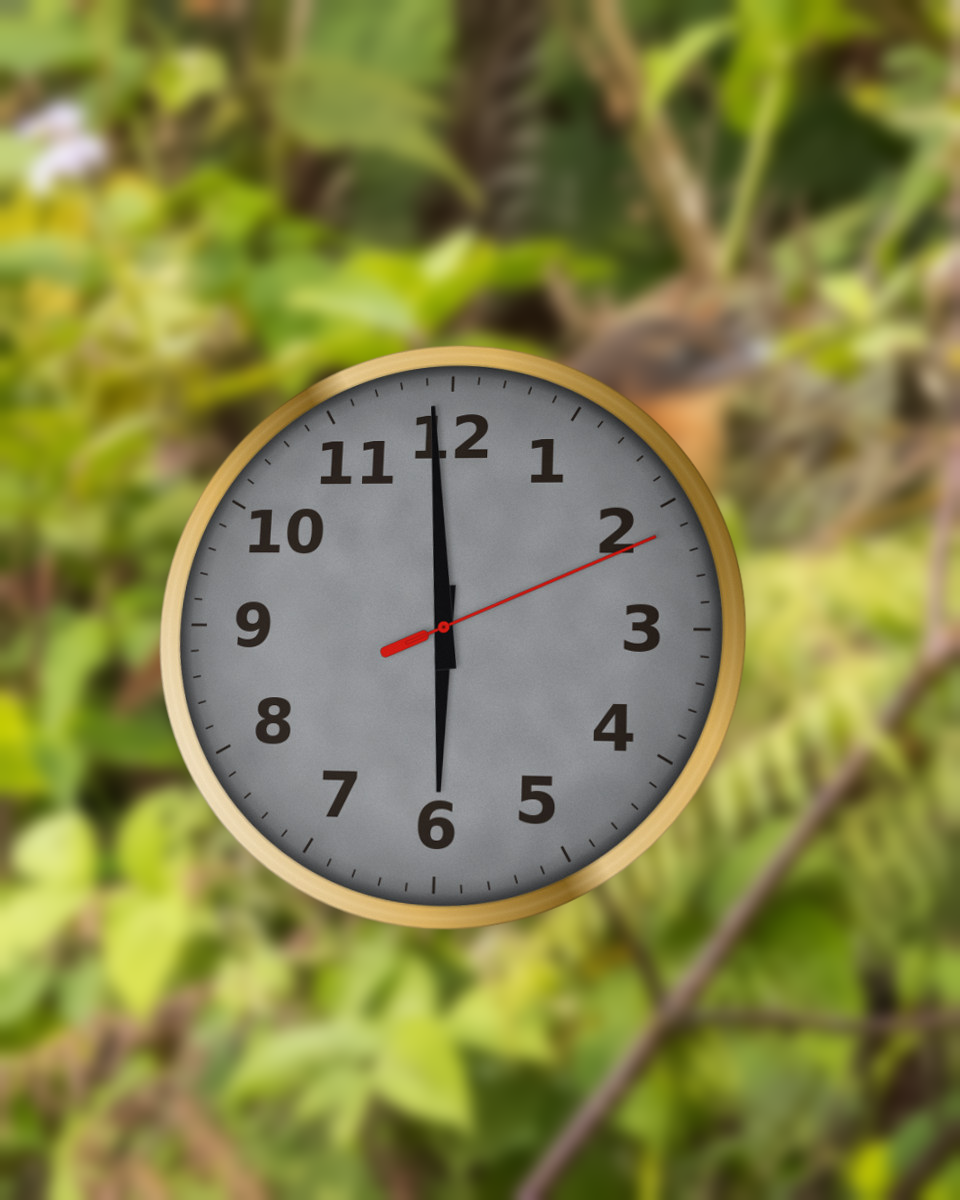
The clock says {"hour": 5, "minute": 59, "second": 11}
